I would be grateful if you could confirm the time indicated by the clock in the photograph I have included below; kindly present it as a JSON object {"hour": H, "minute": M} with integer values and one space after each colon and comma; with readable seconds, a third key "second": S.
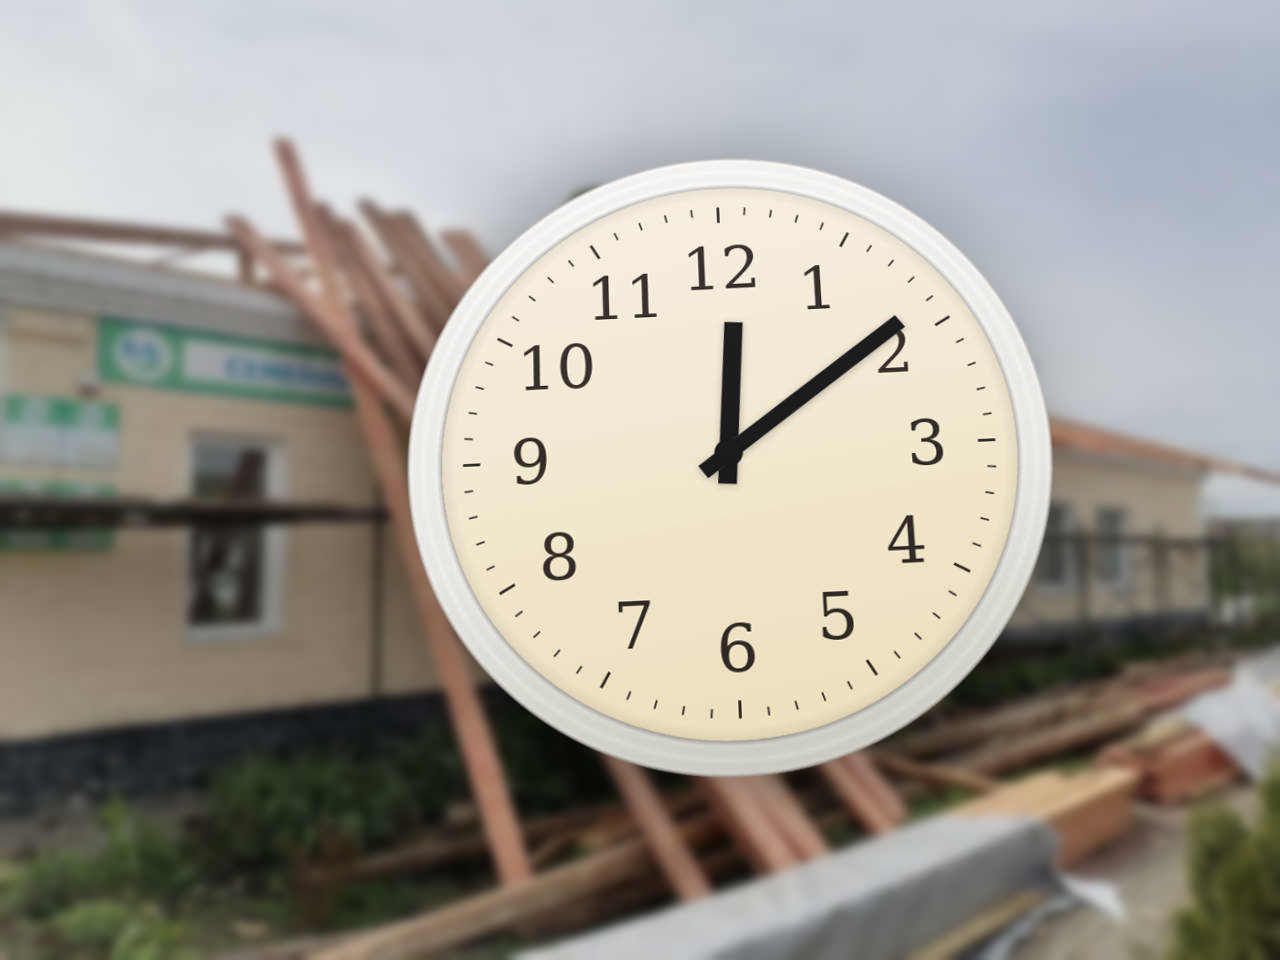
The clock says {"hour": 12, "minute": 9}
